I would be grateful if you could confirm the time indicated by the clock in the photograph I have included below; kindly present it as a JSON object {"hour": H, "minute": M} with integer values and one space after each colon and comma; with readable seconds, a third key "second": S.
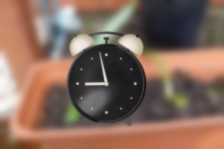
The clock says {"hour": 8, "minute": 58}
